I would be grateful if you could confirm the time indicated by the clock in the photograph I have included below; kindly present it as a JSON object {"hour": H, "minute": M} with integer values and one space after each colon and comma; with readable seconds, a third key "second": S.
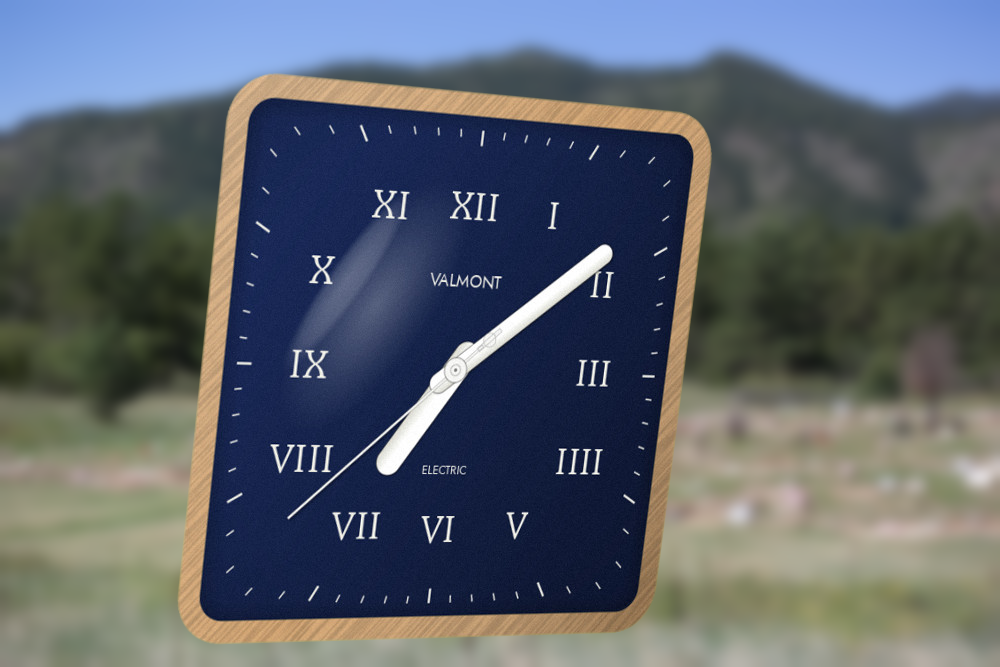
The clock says {"hour": 7, "minute": 8, "second": 38}
